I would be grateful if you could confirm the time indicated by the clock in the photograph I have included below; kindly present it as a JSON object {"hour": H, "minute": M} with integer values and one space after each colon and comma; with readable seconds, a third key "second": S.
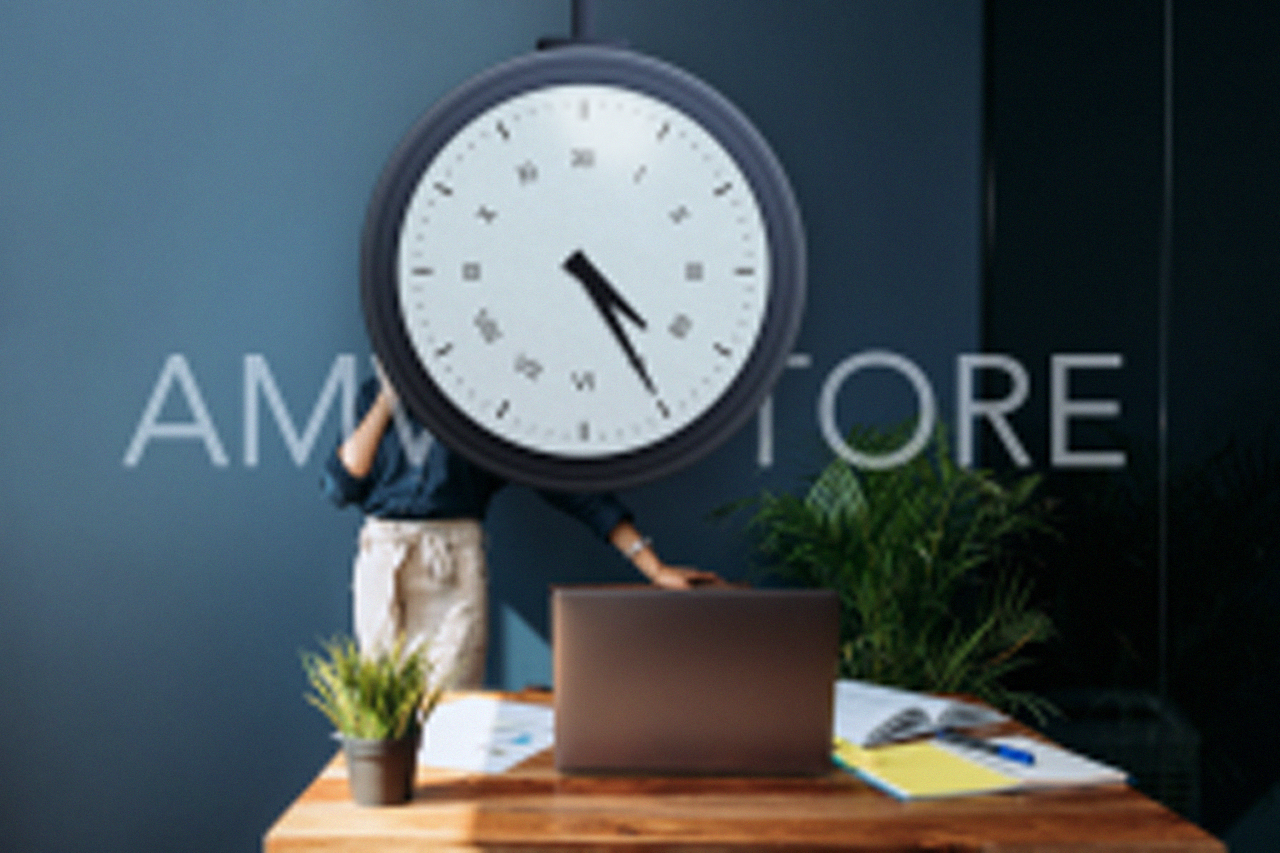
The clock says {"hour": 4, "minute": 25}
